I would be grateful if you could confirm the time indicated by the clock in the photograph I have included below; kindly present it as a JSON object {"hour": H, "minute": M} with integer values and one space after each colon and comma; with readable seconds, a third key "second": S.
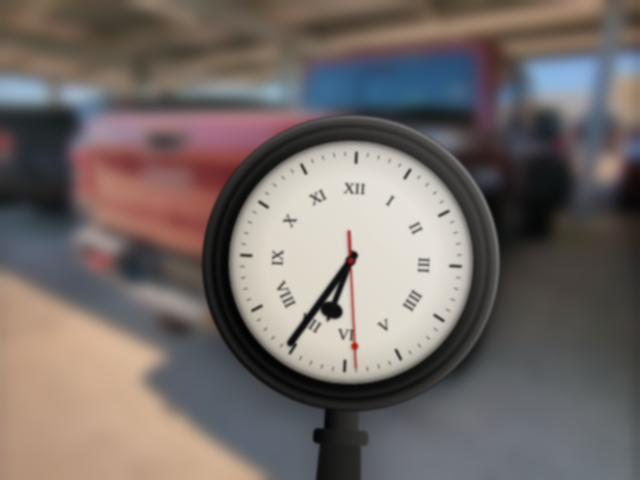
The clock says {"hour": 6, "minute": 35, "second": 29}
